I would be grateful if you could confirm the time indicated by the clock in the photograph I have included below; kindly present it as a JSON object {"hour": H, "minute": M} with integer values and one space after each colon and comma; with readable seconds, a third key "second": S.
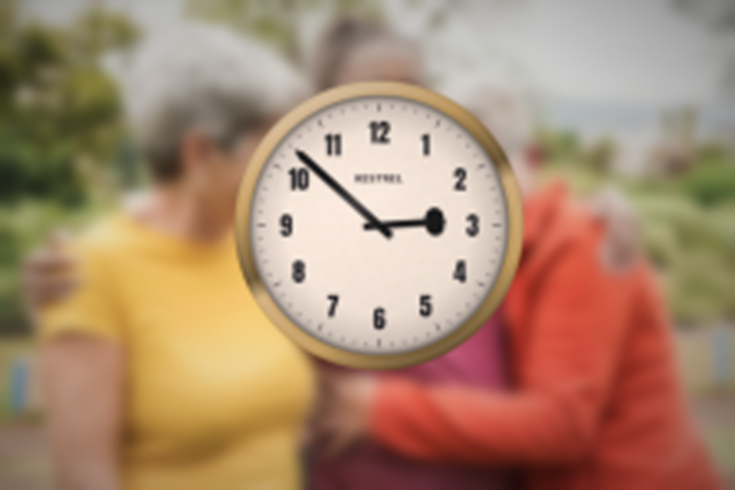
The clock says {"hour": 2, "minute": 52}
